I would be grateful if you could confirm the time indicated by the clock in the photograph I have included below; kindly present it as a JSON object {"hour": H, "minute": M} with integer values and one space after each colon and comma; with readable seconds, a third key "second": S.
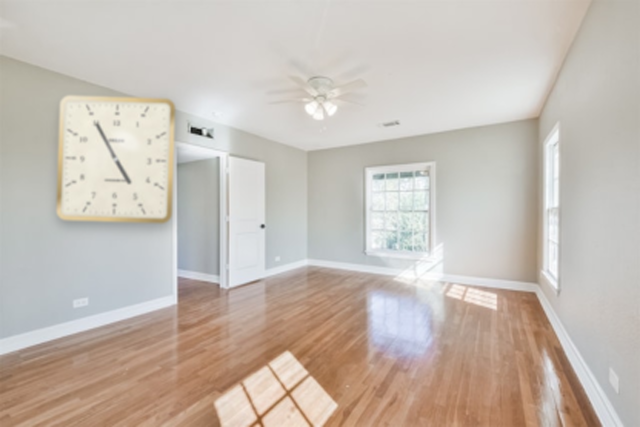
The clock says {"hour": 4, "minute": 55}
